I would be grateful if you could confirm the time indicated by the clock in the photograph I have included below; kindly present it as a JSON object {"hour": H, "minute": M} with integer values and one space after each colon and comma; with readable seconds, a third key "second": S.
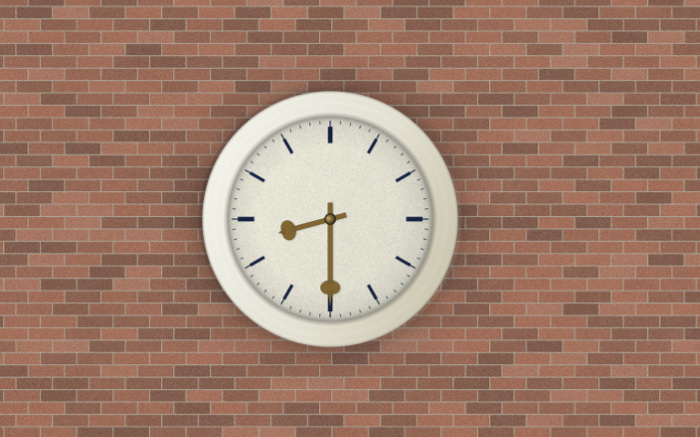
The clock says {"hour": 8, "minute": 30}
